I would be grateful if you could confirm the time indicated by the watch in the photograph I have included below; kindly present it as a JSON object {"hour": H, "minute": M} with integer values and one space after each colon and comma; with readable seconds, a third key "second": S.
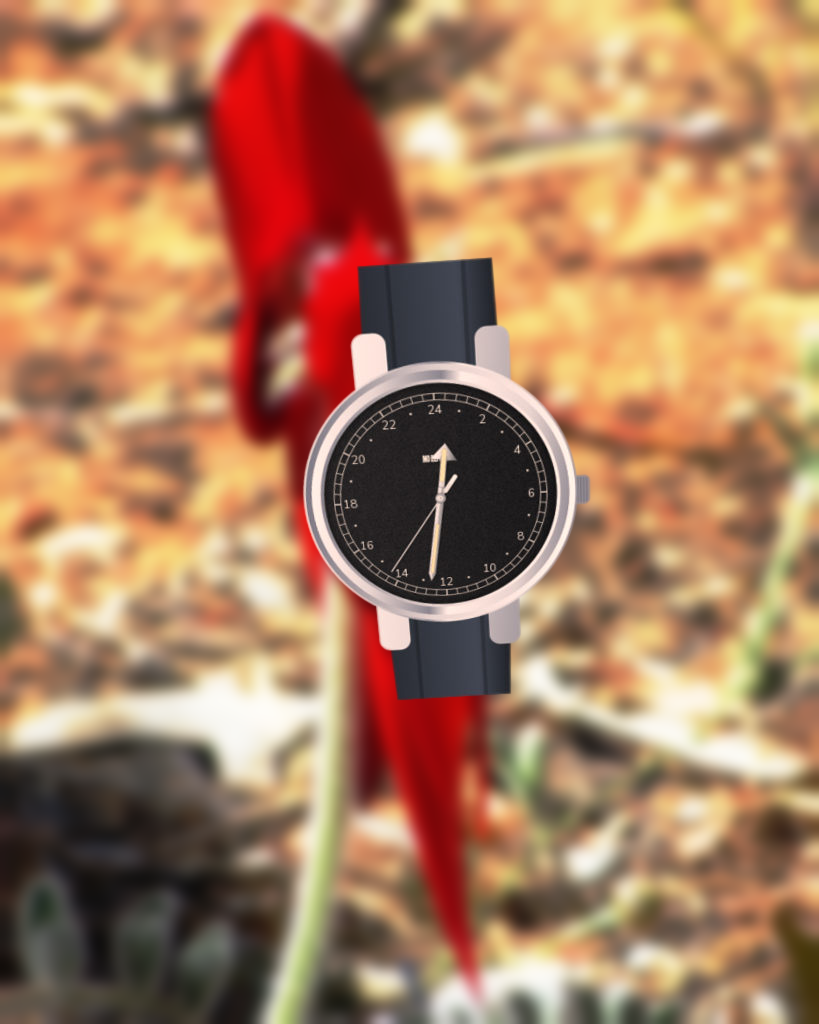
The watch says {"hour": 0, "minute": 31, "second": 36}
